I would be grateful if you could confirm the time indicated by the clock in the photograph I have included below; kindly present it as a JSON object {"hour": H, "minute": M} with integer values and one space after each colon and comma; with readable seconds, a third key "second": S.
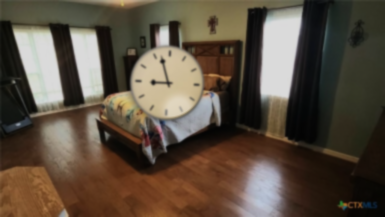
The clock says {"hour": 8, "minute": 57}
